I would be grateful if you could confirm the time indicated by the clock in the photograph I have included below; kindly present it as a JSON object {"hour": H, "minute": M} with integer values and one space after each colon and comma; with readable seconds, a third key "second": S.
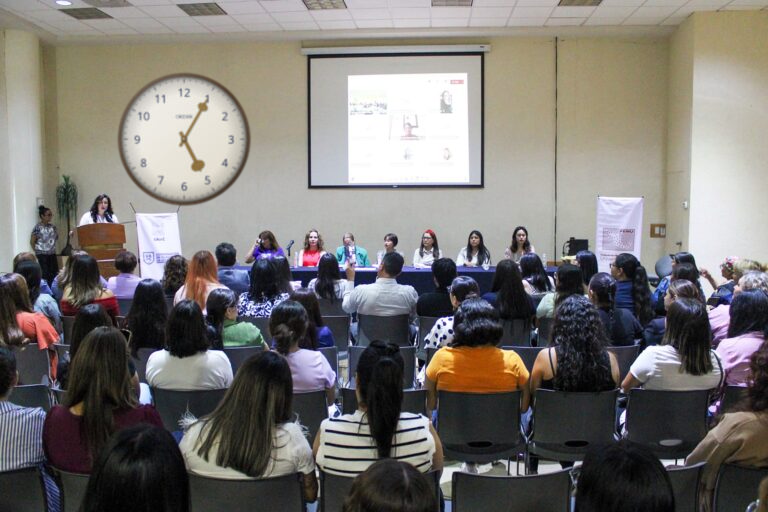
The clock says {"hour": 5, "minute": 5}
